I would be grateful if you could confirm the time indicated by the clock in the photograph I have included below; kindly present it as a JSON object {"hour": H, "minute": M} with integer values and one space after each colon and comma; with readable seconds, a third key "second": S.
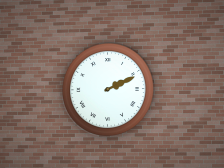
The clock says {"hour": 2, "minute": 11}
